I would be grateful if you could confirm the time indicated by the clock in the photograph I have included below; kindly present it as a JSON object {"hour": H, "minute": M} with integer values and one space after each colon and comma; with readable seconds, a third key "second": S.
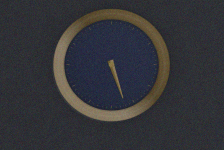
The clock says {"hour": 5, "minute": 27}
